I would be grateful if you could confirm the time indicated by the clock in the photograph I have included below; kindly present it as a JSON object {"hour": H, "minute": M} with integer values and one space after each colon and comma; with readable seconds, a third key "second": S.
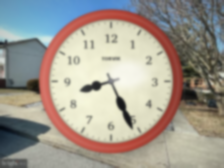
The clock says {"hour": 8, "minute": 26}
